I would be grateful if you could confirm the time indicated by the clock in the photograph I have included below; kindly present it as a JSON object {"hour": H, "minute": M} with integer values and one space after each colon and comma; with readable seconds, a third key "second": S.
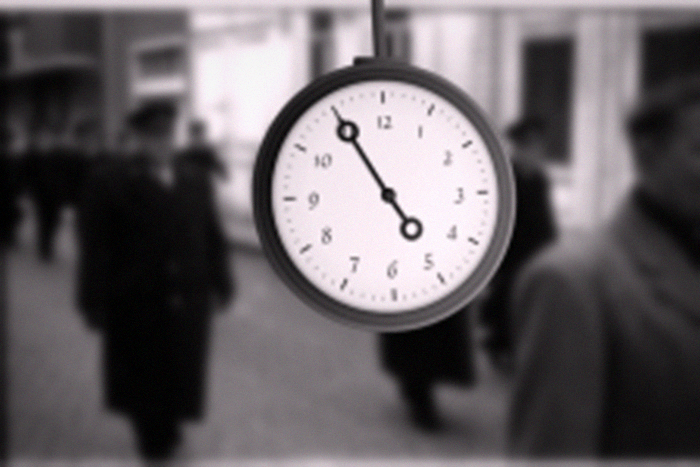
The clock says {"hour": 4, "minute": 55}
